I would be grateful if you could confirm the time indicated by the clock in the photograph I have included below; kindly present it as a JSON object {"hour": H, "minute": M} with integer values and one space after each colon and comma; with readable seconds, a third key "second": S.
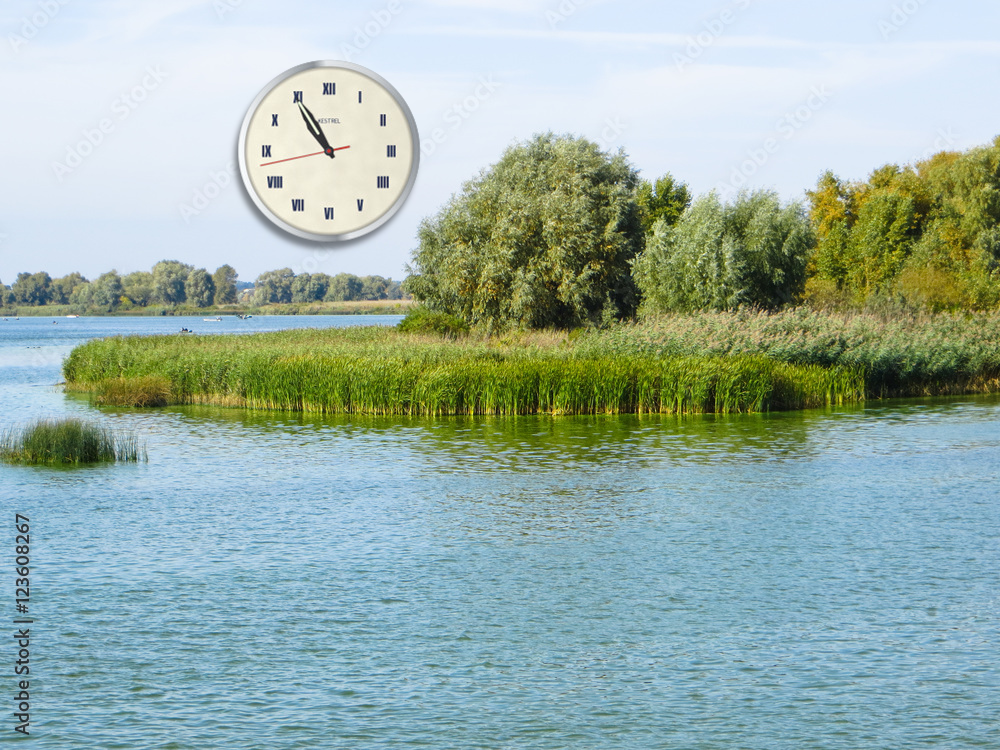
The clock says {"hour": 10, "minute": 54, "second": 43}
